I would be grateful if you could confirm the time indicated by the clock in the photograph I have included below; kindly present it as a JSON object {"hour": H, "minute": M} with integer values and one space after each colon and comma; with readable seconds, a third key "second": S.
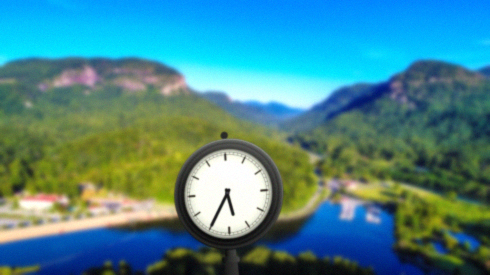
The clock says {"hour": 5, "minute": 35}
